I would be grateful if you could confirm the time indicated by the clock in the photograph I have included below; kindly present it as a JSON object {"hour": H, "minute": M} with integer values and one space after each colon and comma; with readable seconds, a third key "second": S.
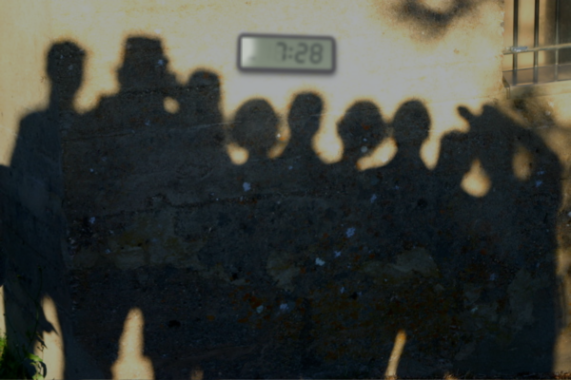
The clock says {"hour": 7, "minute": 28}
